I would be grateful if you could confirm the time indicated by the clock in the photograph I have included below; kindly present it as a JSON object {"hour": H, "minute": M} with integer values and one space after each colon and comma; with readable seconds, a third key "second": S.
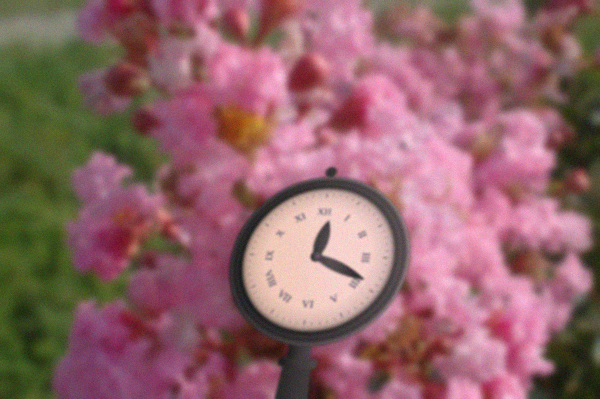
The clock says {"hour": 12, "minute": 19}
